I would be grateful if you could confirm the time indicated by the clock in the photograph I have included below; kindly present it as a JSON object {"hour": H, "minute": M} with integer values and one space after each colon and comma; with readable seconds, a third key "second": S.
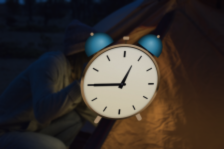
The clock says {"hour": 12, "minute": 45}
